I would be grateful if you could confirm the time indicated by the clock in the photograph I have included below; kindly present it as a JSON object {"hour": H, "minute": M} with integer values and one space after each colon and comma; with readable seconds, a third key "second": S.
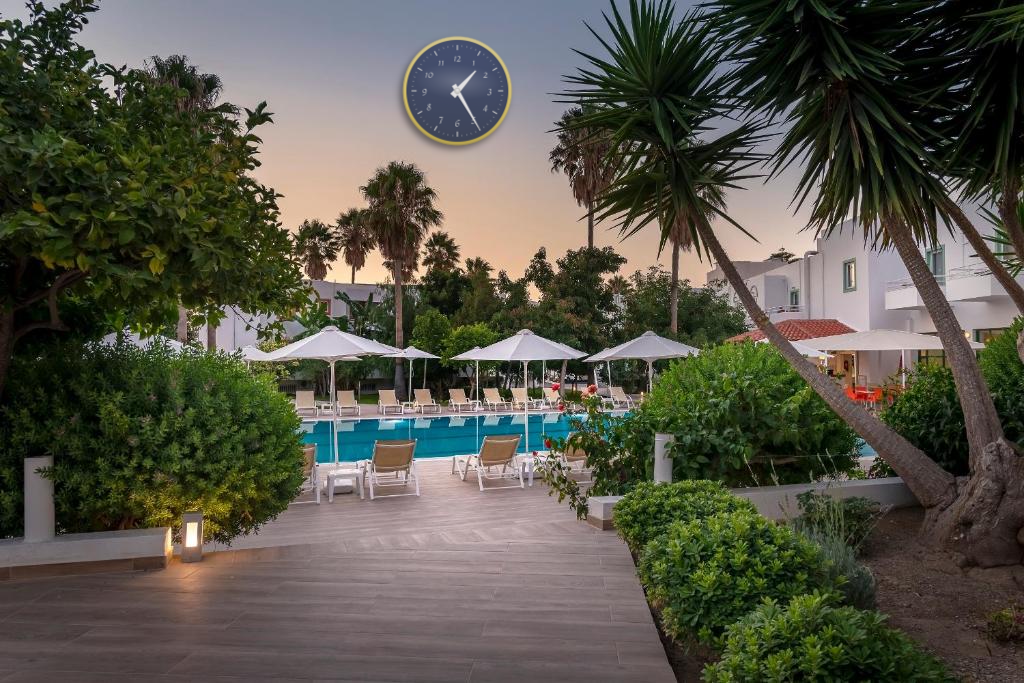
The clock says {"hour": 1, "minute": 25}
